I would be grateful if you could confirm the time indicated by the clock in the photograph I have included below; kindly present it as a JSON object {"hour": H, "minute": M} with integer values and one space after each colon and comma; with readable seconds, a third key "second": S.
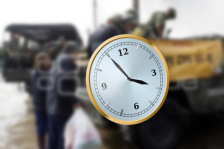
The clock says {"hour": 3, "minute": 55}
